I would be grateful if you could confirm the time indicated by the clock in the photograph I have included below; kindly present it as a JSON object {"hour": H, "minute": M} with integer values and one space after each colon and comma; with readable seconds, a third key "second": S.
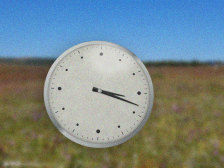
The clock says {"hour": 3, "minute": 18}
